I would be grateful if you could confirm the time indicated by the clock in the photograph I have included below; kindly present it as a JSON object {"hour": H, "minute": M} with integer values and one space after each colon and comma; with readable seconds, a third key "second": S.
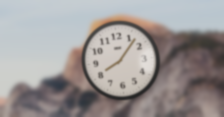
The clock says {"hour": 8, "minute": 7}
